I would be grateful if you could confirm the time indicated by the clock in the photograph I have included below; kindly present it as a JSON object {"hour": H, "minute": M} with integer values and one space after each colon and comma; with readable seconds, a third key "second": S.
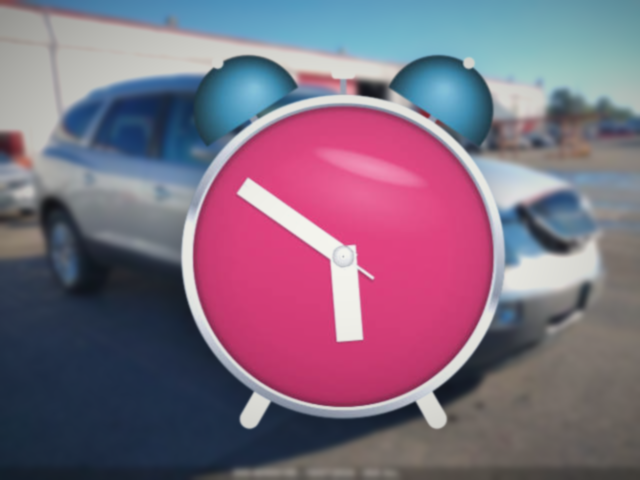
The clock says {"hour": 5, "minute": 50, "second": 51}
